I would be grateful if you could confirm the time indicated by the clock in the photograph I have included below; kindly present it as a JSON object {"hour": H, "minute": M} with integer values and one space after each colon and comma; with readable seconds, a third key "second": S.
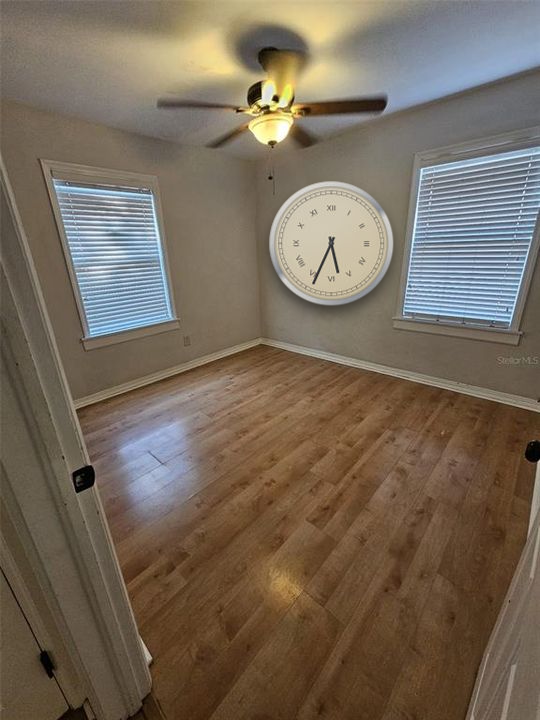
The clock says {"hour": 5, "minute": 34}
